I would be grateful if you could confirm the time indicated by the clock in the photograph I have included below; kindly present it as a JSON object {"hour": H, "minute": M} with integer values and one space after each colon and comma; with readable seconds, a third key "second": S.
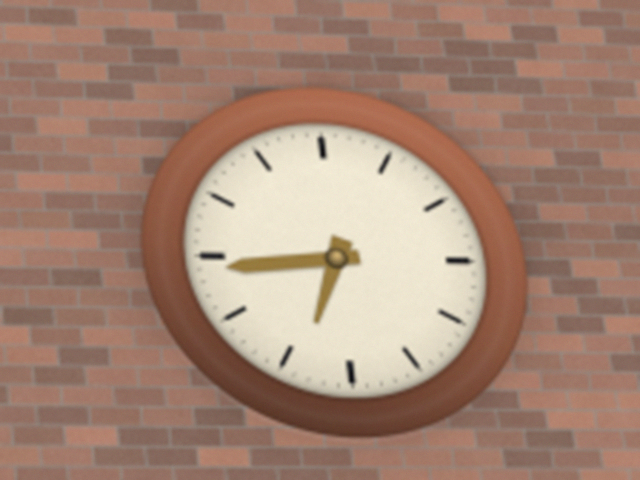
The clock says {"hour": 6, "minute": 44}
